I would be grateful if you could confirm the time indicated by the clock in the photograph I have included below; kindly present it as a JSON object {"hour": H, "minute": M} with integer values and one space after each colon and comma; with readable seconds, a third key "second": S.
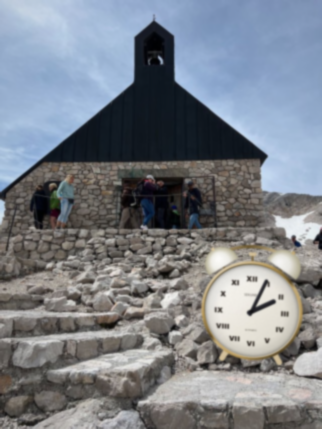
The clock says {"hour": 2, "minute": 4}
